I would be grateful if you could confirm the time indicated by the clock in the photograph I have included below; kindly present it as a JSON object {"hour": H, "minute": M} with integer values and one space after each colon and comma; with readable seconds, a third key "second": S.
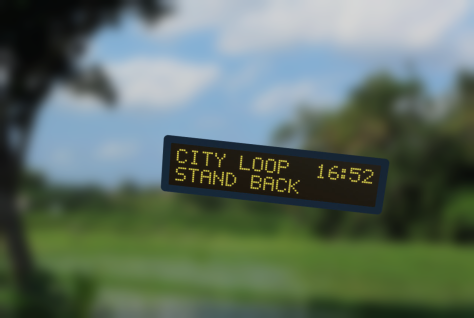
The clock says {"hour": 16, "minute": 52}
